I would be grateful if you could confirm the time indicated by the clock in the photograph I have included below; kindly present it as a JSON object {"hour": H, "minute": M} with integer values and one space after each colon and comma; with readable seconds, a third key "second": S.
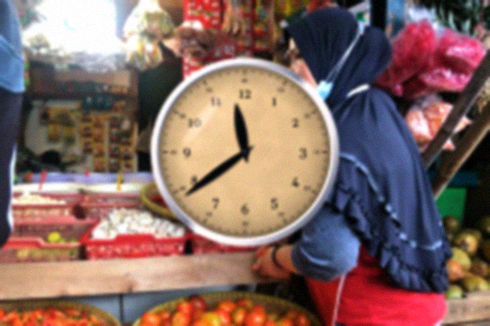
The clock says {"hour": 11, "minute": 39}
